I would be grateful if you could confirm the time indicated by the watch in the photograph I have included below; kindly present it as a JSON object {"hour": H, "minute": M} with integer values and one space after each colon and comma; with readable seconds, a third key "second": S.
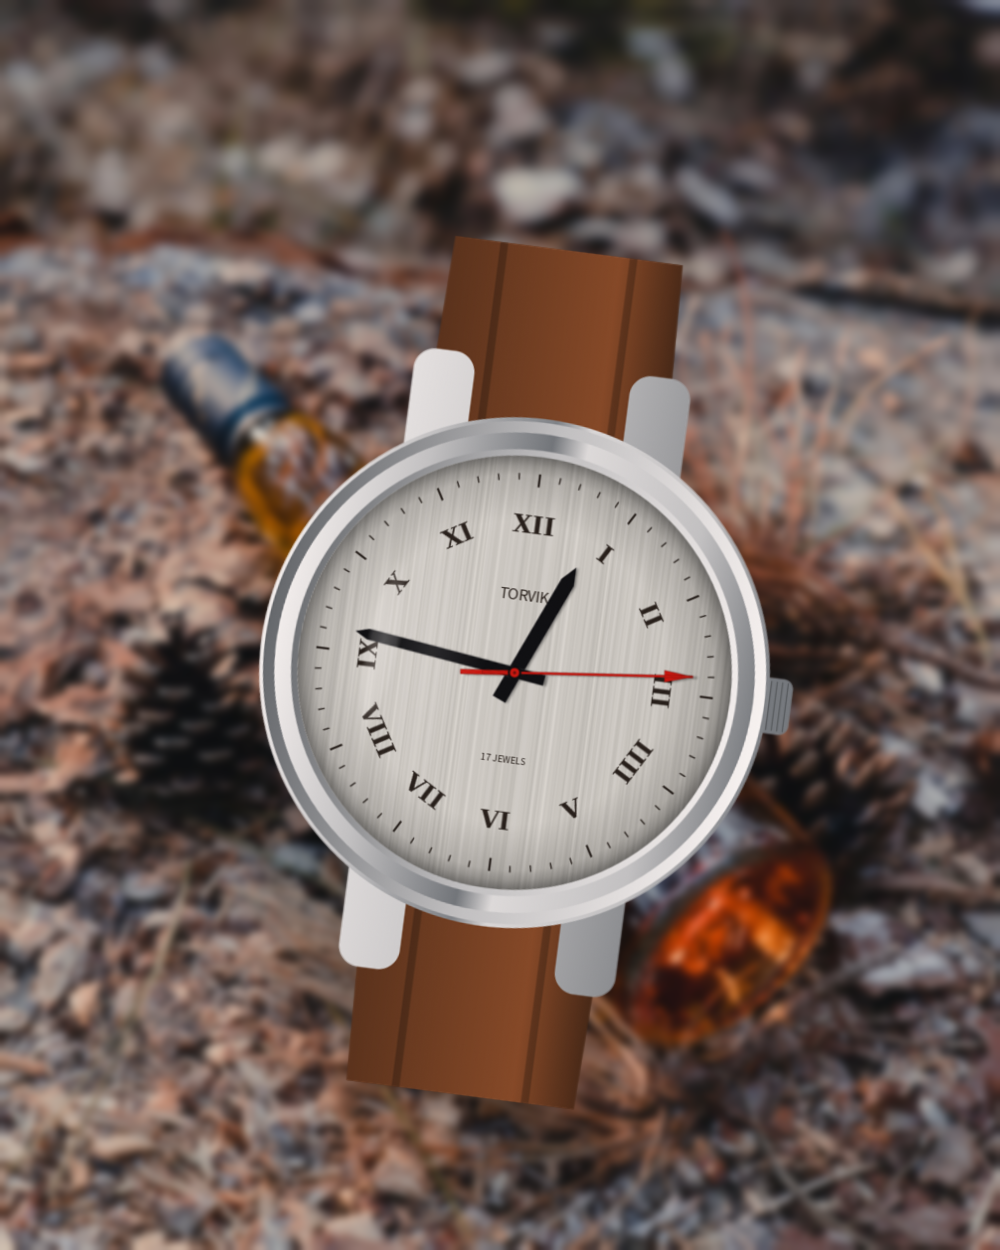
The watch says {"hour": 12, "minute": 46, "second": 14}
